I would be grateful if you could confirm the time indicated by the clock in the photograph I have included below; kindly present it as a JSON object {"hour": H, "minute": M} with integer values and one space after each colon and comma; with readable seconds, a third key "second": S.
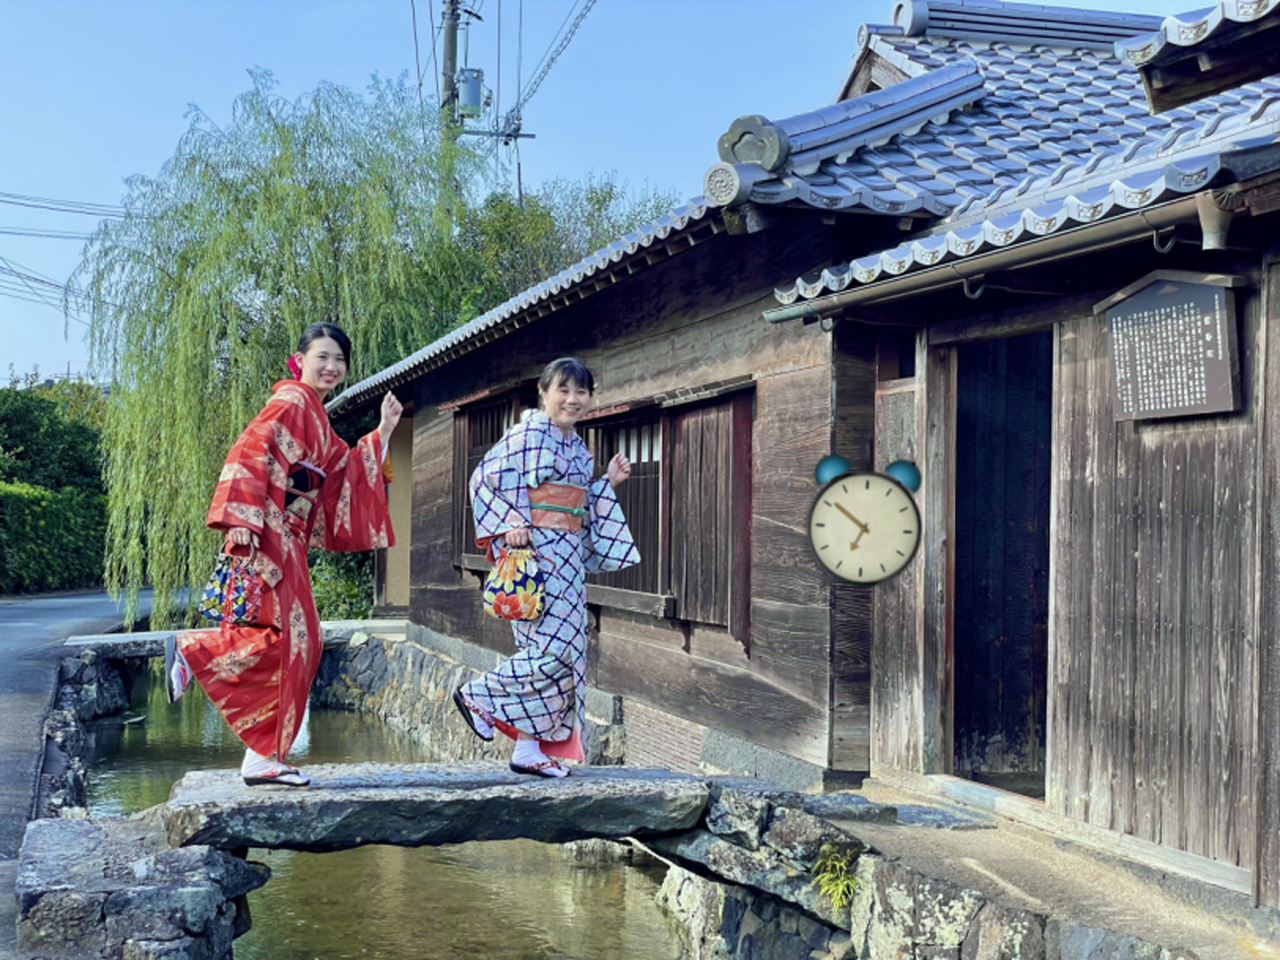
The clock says {"hour": 6, "minute": 51}
